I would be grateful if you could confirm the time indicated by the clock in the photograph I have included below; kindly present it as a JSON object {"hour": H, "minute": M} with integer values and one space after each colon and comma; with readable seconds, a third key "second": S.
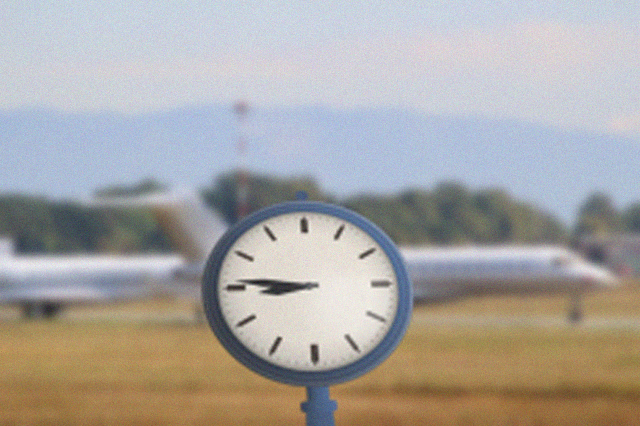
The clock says {"hour": 8, "minute": 46}
